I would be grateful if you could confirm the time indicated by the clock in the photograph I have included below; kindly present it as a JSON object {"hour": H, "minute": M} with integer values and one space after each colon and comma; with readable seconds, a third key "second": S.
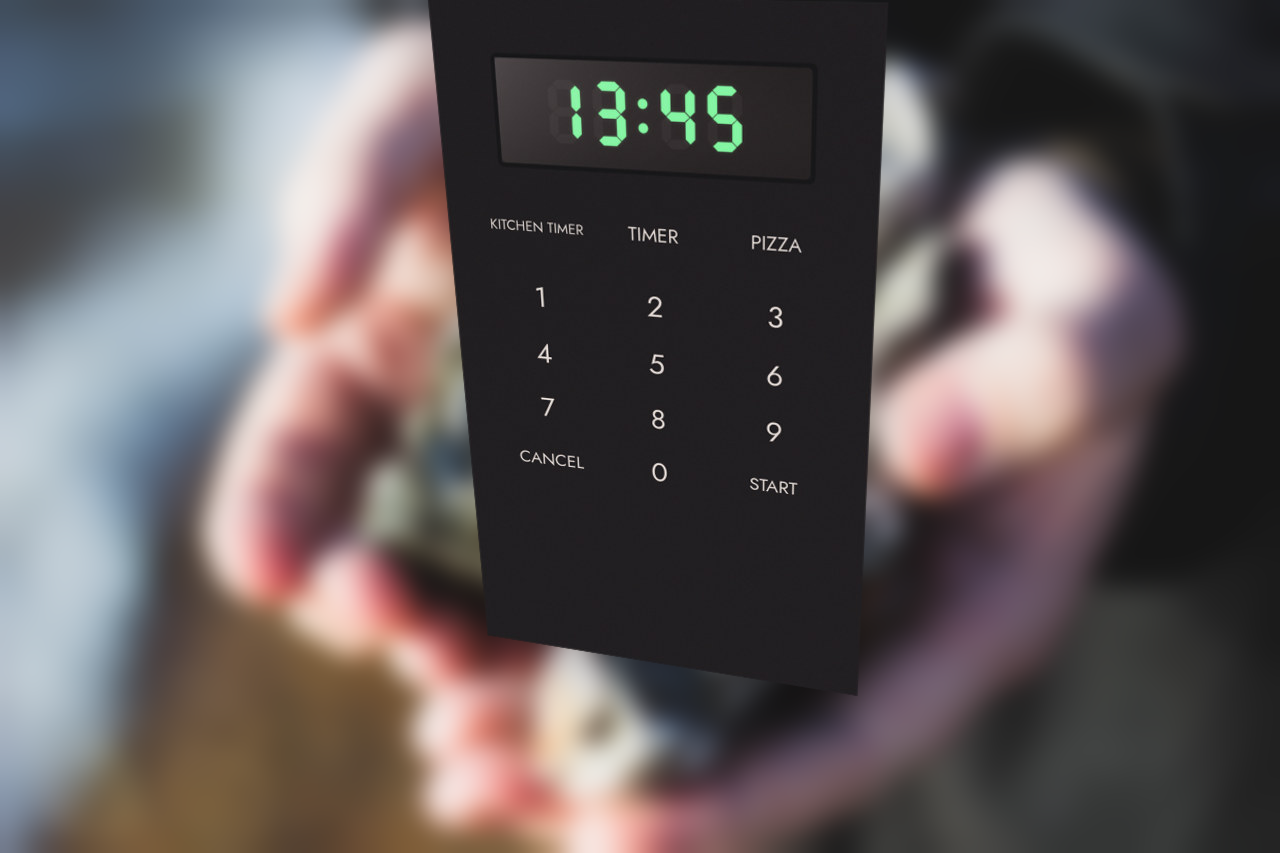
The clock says {"hour": 13, "minute": 45}
